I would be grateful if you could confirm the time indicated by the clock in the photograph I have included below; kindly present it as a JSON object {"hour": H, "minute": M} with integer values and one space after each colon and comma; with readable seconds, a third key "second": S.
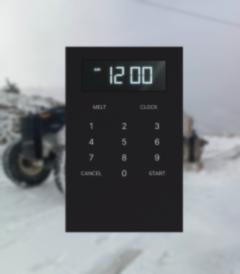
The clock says {"hour": 12, "minute": 0}
